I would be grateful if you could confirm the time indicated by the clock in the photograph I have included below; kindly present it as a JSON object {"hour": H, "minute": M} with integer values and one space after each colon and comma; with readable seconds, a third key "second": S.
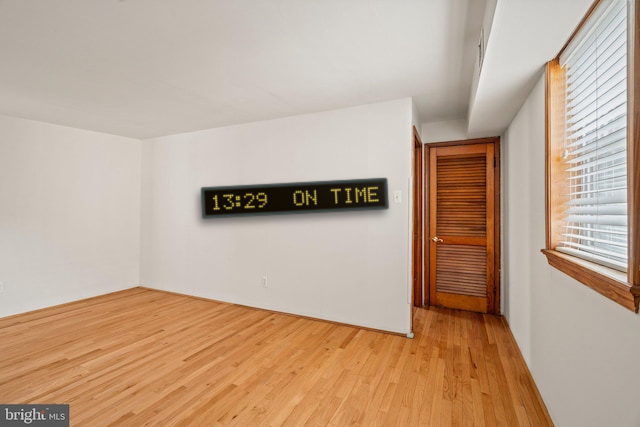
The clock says {"hour": 13, "minute": 29}
